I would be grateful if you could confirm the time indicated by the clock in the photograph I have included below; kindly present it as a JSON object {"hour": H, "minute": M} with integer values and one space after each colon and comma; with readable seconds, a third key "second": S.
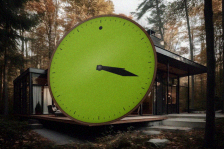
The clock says {"hour": 3, "minute": 18}
